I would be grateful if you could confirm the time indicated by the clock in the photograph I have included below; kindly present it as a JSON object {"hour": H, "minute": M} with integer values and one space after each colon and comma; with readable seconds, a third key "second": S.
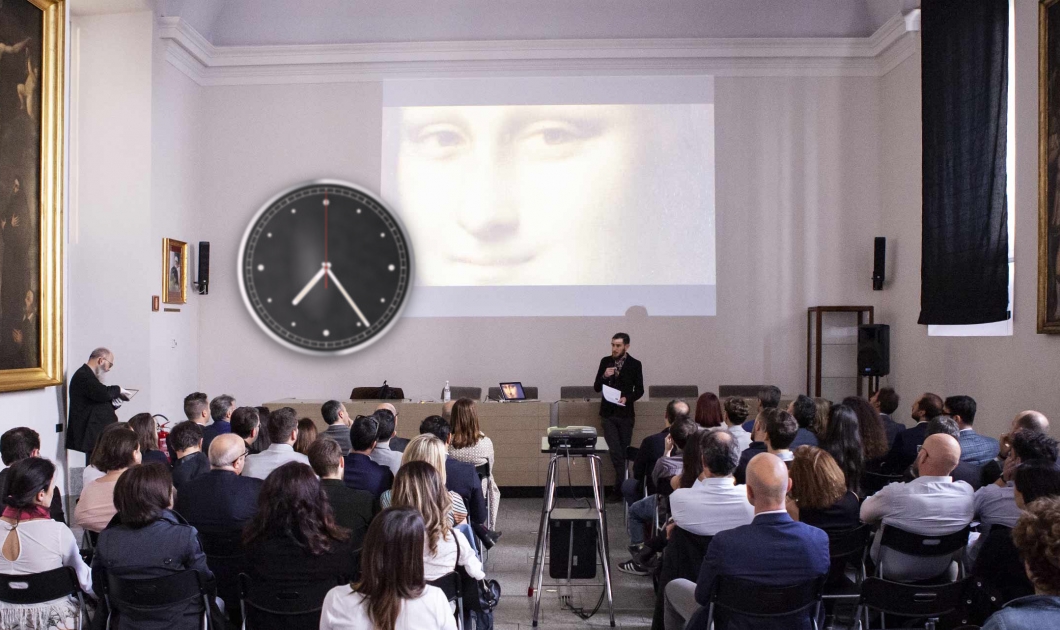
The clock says {"hour": 7, "minute": 24, "second": 0}
